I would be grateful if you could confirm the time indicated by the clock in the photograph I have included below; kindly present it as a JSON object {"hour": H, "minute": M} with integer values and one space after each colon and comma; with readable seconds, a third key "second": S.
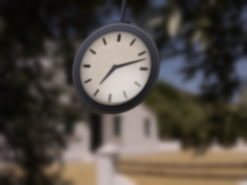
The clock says {"hour": 7, "minute": 12}
